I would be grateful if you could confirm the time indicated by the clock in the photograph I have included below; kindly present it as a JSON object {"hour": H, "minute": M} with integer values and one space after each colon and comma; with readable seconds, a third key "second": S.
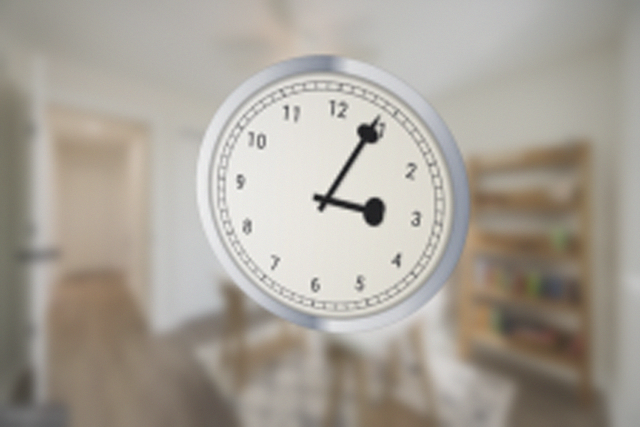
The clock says {"hour": 3, "minute": 4}
